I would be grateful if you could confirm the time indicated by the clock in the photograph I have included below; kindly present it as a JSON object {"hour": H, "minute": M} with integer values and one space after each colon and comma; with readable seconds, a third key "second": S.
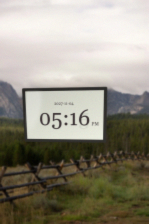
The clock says {"hour": 5, "minute": 16}
